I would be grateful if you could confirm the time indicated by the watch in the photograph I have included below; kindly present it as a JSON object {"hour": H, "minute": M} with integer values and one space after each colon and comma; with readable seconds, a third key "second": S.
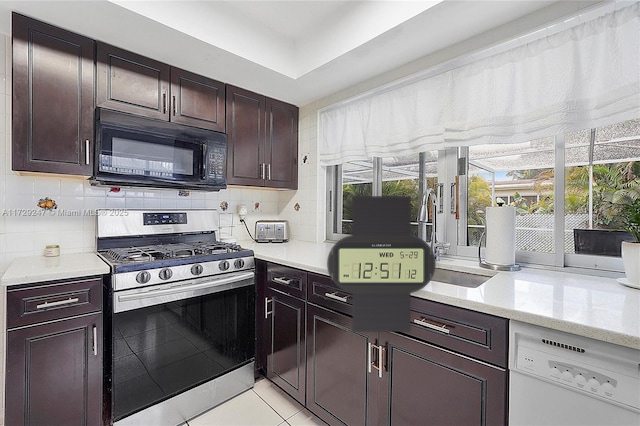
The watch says {"hour": 12, "minute": 51, "second": 12}
